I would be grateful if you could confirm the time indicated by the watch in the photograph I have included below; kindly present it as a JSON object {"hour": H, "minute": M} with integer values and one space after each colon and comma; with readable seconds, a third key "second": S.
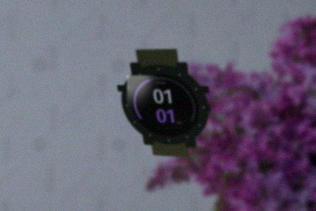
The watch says {"hour": 1, "minute": 1}
